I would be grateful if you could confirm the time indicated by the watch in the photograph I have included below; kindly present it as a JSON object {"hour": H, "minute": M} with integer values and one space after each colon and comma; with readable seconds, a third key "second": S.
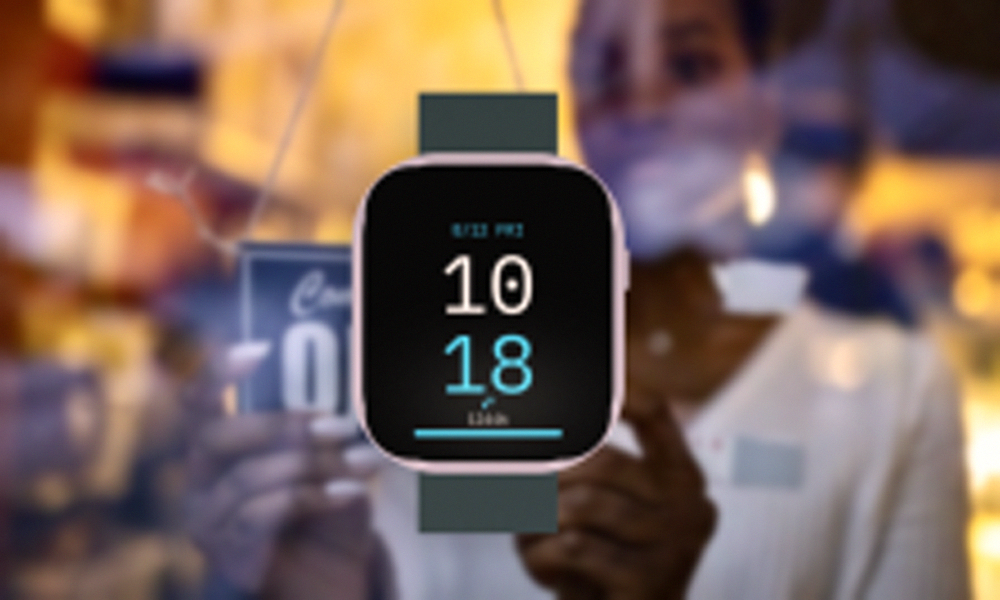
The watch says {"hour": 10, "minute": 18}
